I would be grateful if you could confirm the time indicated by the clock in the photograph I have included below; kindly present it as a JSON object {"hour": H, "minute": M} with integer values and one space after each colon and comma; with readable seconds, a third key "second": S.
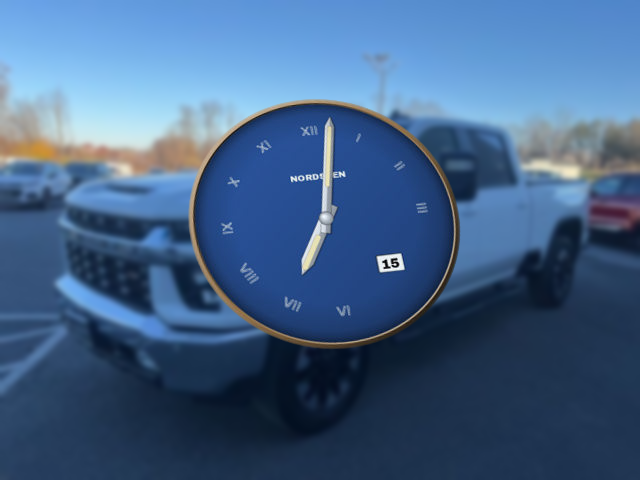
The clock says {"hour": 7, "minute": 2}
